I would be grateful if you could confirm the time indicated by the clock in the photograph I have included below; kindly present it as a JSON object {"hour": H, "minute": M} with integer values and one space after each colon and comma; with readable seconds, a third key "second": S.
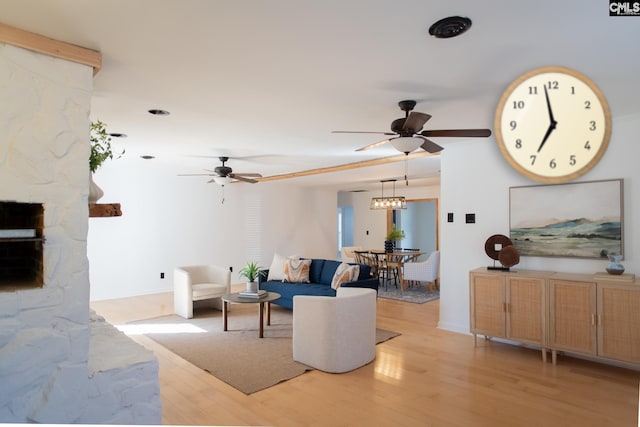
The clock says {"hour": 6, "minute": 58}
